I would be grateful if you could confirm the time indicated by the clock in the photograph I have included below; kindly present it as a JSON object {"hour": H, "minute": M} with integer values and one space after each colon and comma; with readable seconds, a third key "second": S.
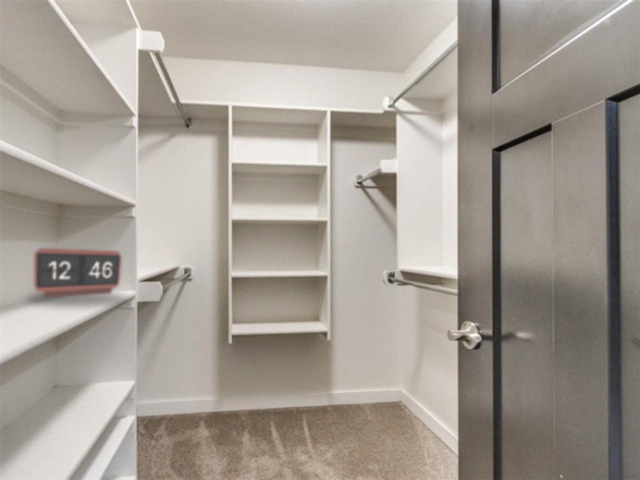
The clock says {"hour": 12, "minute": 46}
